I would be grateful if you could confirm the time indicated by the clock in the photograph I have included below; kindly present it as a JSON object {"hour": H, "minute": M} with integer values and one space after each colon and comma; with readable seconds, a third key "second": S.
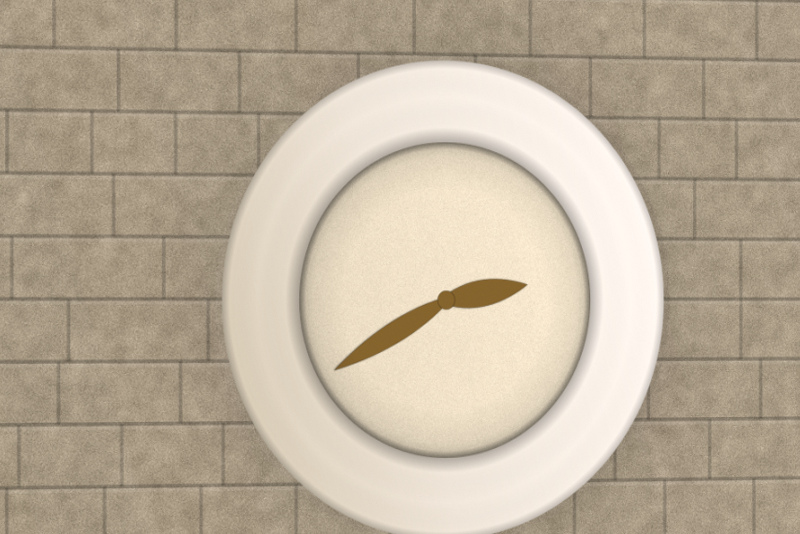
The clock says {"hour": 2, "minute": 40}
